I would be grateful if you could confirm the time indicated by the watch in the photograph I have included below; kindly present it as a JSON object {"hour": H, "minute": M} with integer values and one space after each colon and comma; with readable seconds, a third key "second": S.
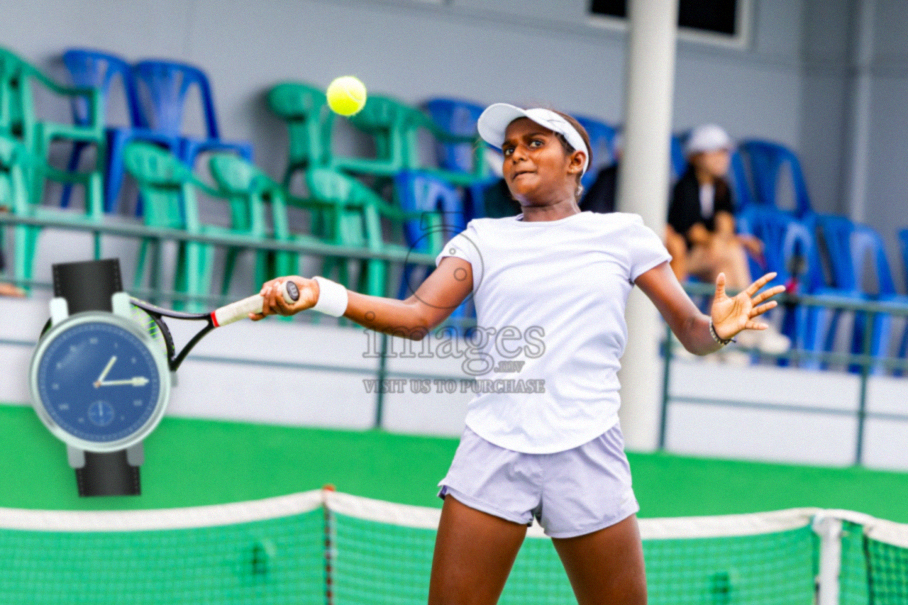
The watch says {"hour": 1, "minute": 15}
